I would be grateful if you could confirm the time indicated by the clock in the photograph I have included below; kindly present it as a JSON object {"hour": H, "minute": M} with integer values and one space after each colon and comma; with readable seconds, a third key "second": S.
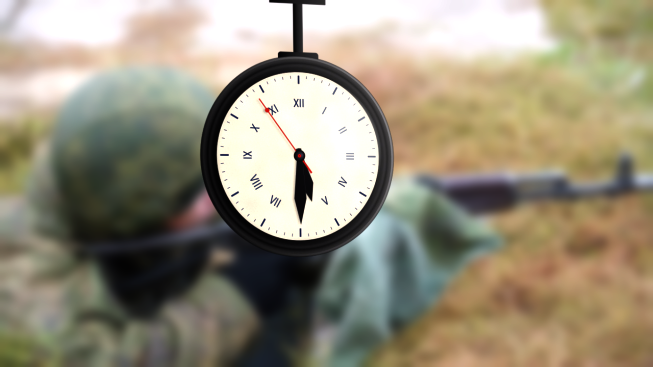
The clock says {"hour": 5, "minute": 29, "second": 54}
